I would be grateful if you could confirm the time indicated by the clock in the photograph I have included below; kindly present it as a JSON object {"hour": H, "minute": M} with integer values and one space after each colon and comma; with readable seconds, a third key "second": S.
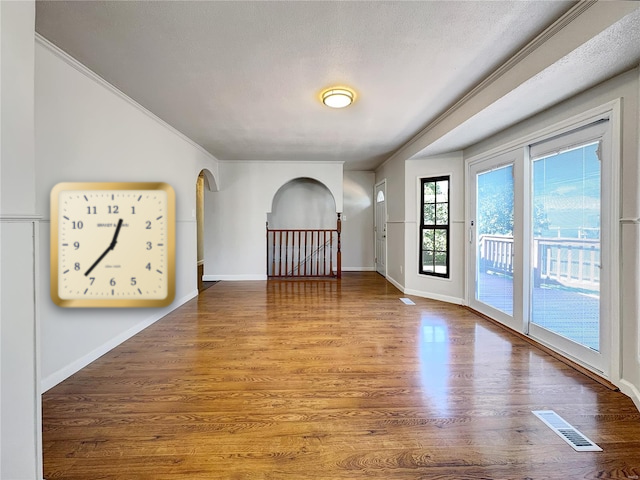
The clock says {"hour": 12, "minute": 37}
